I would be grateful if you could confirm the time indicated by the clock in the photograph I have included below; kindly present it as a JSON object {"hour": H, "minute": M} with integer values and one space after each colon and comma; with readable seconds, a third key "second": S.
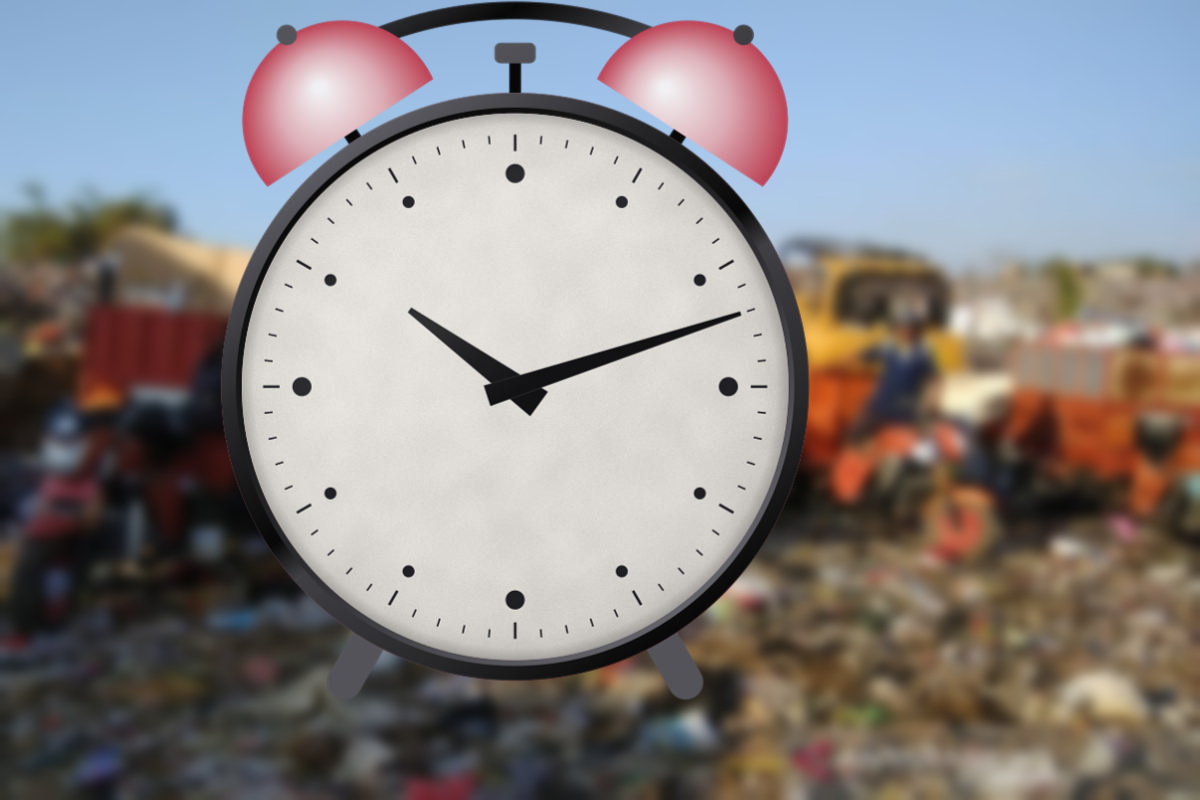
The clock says {"hour": 10, "minute": 12}
